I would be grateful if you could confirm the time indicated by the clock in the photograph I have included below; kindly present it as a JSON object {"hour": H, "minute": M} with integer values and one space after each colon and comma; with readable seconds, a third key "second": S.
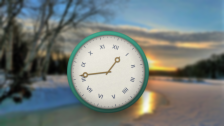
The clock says {"hour": 12, "minute": 41}
